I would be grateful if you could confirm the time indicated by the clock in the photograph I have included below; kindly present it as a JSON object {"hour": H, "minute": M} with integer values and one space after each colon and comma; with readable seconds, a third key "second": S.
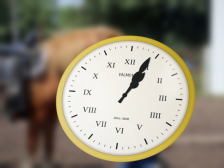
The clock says {"hour": 1, "minute": 4}
